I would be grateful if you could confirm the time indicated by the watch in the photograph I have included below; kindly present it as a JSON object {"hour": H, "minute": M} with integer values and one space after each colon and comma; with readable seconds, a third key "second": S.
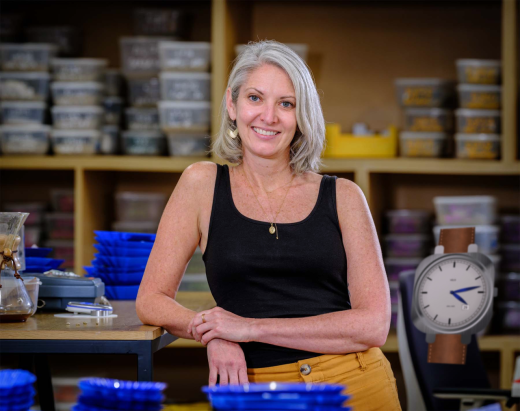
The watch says {"hour": 4, "minute": 13}
